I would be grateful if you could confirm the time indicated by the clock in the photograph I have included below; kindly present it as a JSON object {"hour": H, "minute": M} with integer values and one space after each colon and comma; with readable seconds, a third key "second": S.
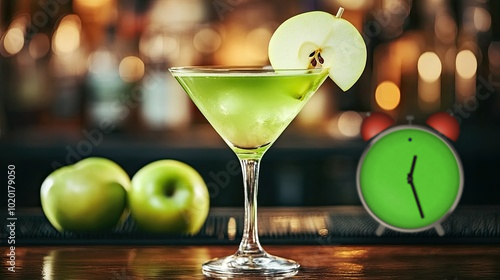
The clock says {"hour": 12, "minute": 27}
